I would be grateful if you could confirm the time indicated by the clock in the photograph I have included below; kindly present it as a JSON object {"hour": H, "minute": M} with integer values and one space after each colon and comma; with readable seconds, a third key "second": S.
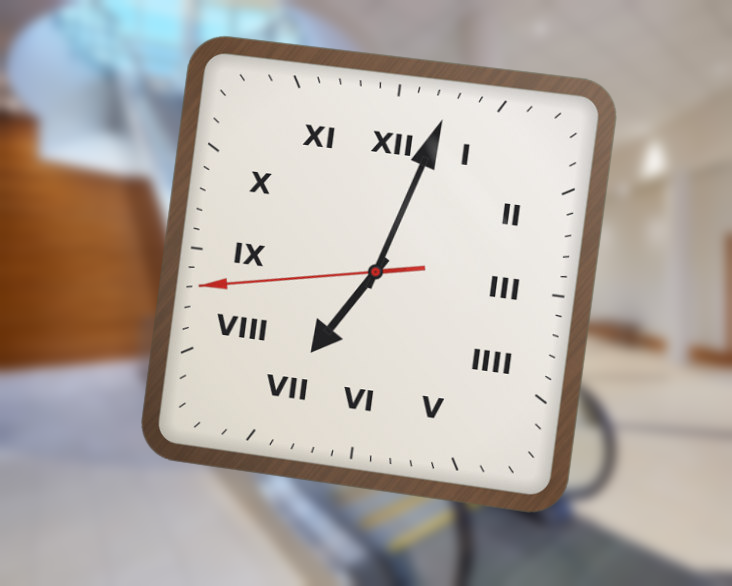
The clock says {"hour": 7, "minute": 2, "second": 43}
